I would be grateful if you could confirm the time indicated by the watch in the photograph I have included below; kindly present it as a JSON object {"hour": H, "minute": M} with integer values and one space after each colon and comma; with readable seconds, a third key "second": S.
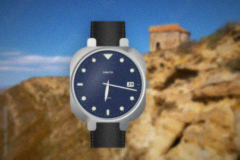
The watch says {"hour": 6, "minute": 17}
